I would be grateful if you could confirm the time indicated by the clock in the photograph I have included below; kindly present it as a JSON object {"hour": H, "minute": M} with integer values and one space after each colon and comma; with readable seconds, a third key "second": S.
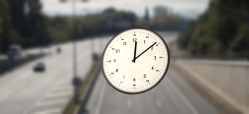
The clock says {"hour": 12, "minute": 9}
